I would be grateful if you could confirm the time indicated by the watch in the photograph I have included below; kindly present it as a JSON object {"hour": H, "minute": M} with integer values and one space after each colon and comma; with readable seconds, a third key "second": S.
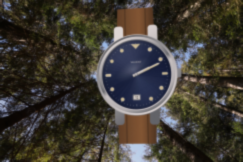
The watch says {"hour": 2, "minute": 11}
